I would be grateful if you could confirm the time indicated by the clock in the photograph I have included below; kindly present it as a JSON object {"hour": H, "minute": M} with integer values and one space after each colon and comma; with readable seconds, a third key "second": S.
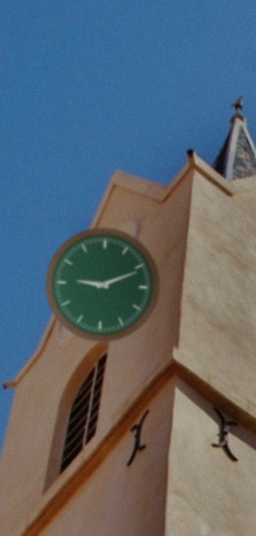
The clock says {"hour": 9, "minute": 11}
